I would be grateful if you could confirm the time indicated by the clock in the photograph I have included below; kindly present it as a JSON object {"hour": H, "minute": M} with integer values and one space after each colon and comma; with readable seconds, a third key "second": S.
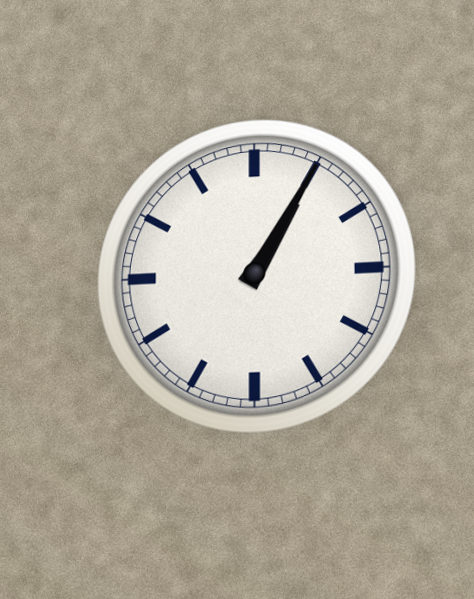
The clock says {"hour": 1, "minute": 5}
